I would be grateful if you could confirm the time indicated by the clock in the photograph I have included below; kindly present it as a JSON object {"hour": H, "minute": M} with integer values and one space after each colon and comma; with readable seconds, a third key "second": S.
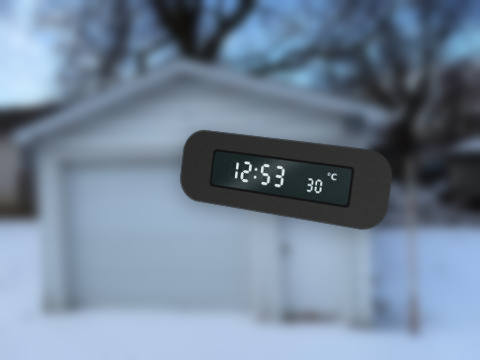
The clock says {"hour": 12, "minute": 53}
